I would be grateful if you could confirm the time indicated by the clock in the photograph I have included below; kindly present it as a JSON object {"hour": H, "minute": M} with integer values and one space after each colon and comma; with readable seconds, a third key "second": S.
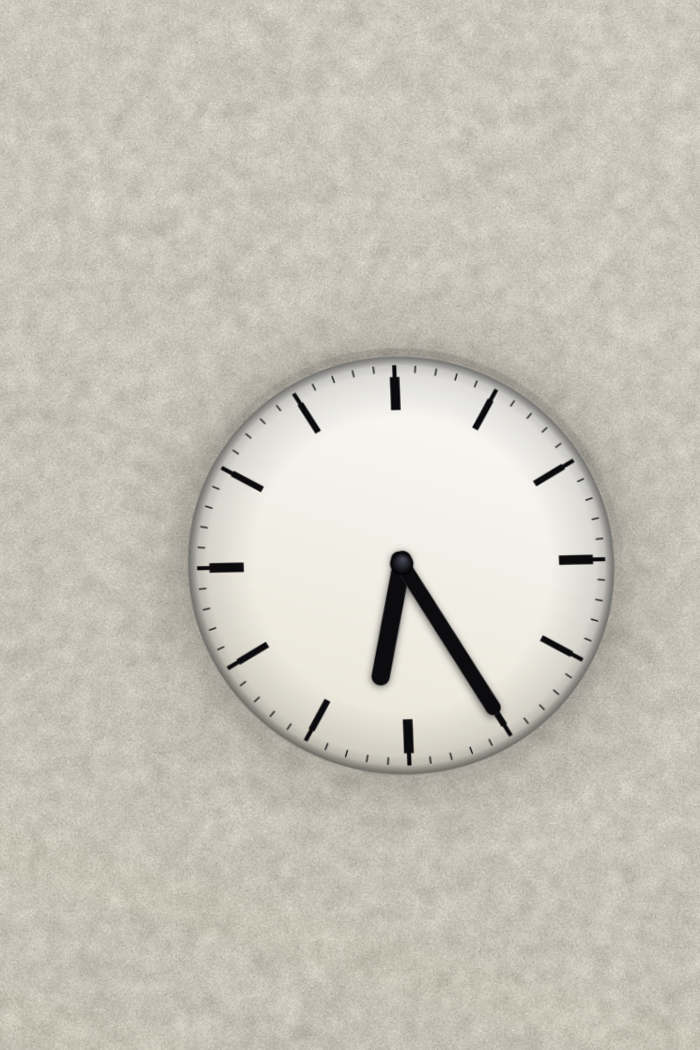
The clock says {"hour": 6, "minute": 25}
